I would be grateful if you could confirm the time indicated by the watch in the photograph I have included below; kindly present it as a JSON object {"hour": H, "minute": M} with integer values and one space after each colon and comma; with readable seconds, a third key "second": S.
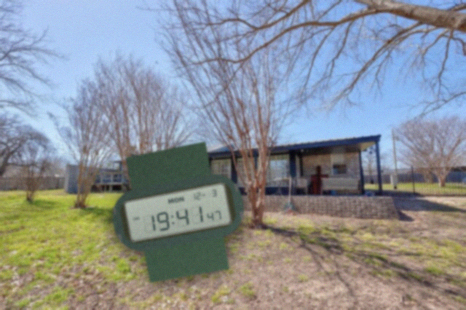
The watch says {"hour": 19, "minute": 41}
